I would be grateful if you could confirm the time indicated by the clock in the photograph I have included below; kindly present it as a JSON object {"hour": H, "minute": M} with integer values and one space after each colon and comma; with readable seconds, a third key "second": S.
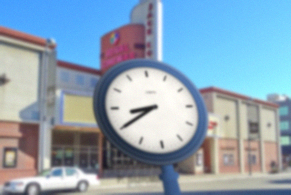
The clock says {"hour": 8, "minute": 40}
